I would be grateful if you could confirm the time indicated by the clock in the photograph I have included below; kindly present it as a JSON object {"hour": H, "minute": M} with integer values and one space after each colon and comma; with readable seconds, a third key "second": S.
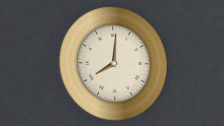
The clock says {"hour": 8, "minute": 1}
